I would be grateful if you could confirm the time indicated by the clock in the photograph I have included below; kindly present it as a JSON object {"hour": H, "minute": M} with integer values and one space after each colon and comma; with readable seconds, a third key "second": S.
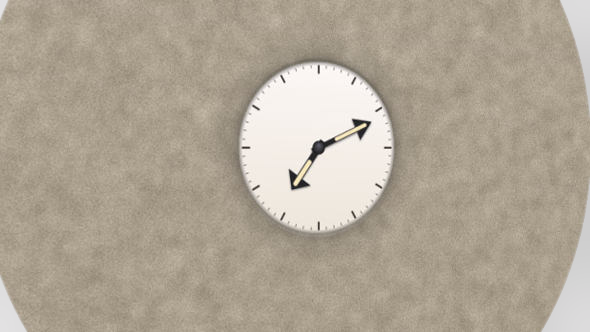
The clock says {"hour": 7, "minute": 11}
